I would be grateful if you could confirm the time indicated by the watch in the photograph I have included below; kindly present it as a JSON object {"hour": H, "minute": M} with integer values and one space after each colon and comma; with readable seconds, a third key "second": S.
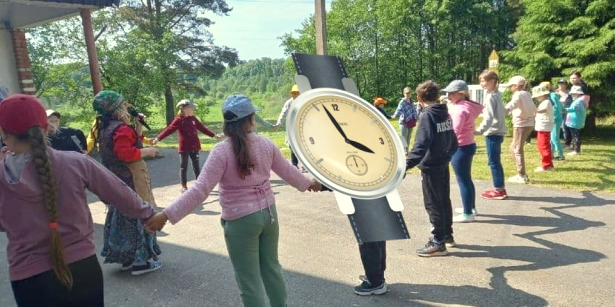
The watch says {"hour": 3, "minute": 57}
